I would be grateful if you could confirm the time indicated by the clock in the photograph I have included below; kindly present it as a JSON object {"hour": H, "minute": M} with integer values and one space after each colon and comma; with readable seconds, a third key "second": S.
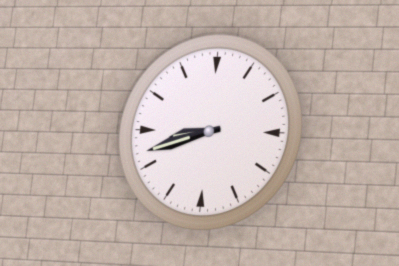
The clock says {"hour": 8, "minute": 42}
